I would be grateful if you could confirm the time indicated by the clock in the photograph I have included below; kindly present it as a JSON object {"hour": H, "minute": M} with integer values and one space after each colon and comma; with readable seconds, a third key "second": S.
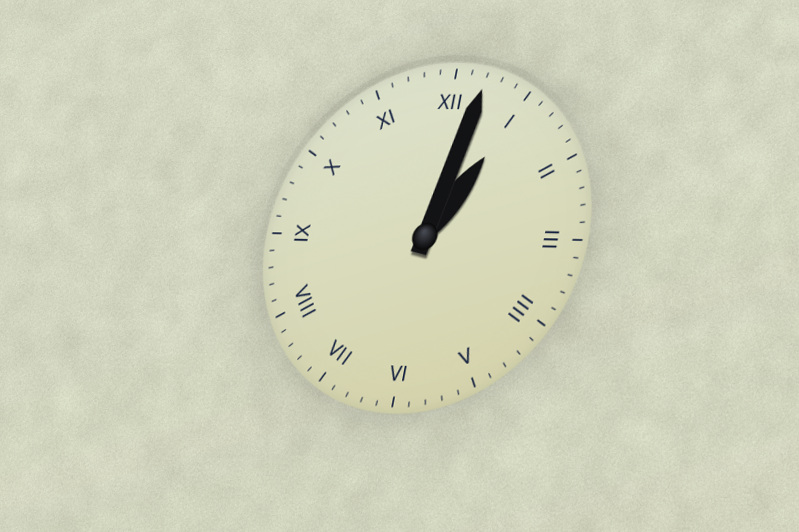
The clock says {"hour": 1, "minute": 2}
